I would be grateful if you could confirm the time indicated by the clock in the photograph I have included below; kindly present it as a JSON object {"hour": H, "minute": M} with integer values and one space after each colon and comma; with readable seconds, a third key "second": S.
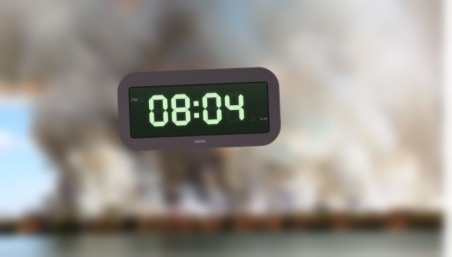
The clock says {"hour": 8, "minute": 4}
